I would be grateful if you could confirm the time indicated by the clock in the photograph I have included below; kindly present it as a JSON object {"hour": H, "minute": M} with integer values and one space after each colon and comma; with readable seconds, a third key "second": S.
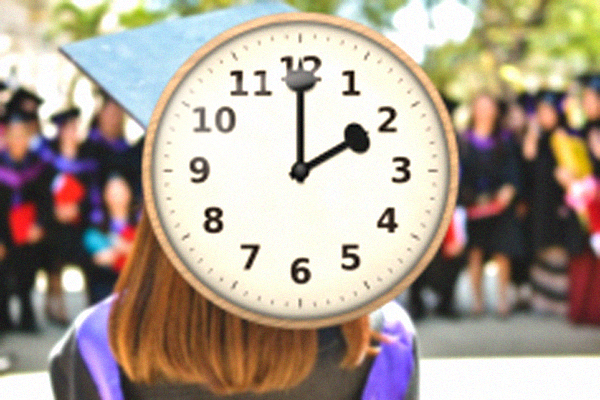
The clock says {"hour": 2, "minute": 0}
